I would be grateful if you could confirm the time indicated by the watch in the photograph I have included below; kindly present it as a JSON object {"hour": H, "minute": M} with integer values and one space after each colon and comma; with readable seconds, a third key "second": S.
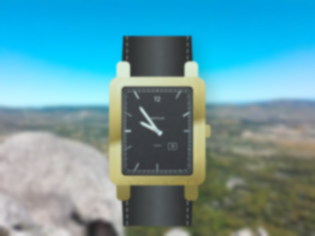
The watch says {"hour": 9, "minute": 54}
